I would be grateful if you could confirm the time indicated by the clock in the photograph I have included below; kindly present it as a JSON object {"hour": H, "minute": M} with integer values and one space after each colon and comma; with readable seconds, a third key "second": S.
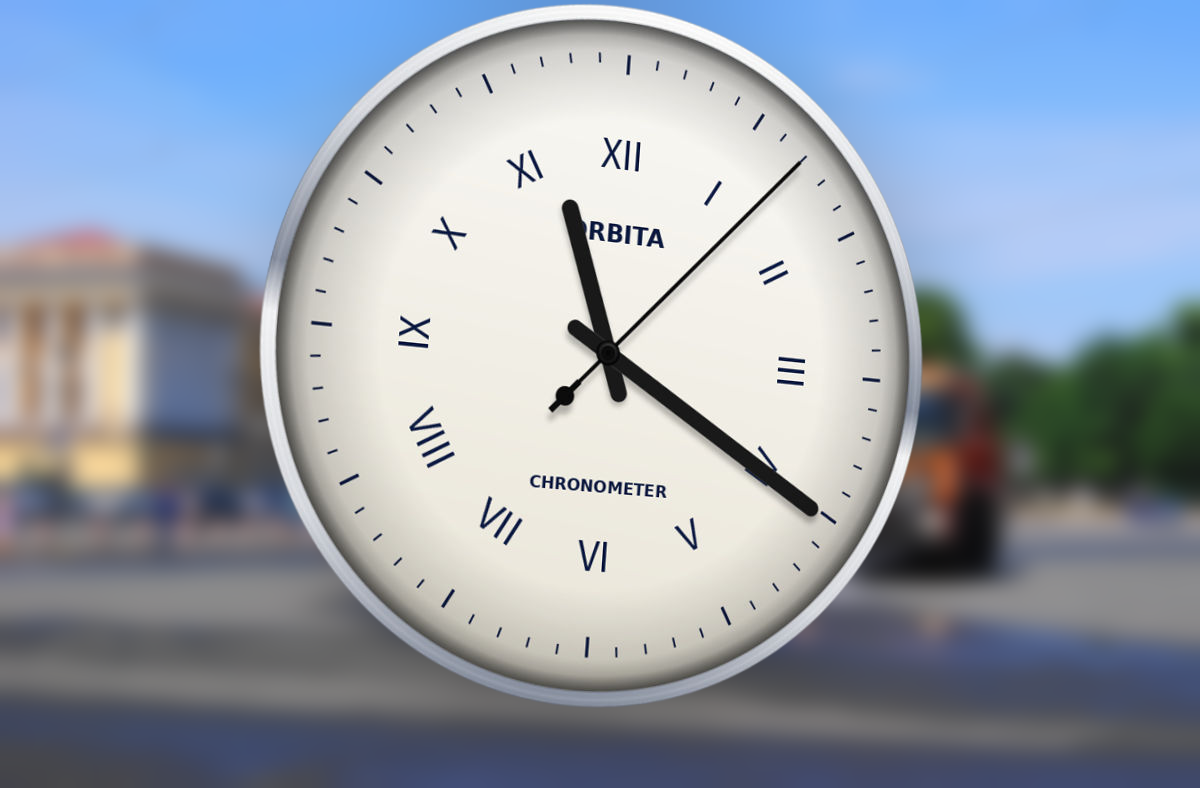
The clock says {"hour": 11, "minute": 20, "second": 7}
